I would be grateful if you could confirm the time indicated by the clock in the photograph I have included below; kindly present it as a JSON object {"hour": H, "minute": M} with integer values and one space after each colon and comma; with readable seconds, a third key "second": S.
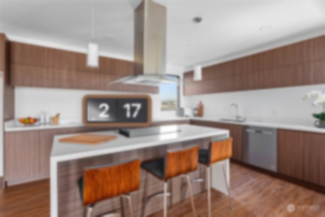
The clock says {"hour": 2, "minute": 17}
